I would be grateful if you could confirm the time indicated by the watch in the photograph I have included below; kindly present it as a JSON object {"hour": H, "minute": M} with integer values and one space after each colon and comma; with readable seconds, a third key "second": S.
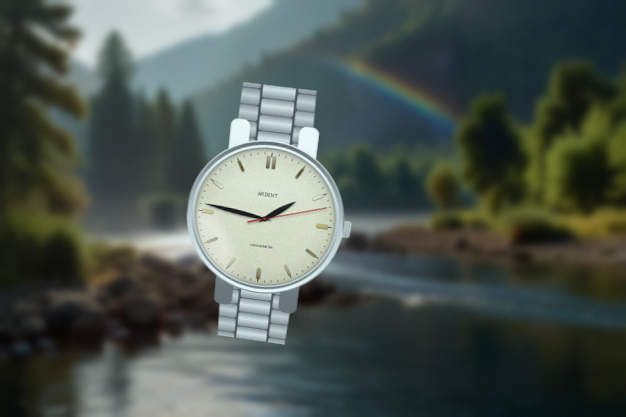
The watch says {"hour": 1, "minute": 46, "second": 12}
